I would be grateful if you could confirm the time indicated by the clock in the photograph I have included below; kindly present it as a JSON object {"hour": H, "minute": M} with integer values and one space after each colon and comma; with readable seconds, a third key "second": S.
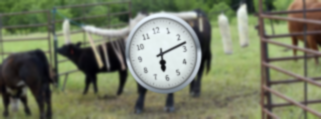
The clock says {"hour": 6, "minute": 13}
